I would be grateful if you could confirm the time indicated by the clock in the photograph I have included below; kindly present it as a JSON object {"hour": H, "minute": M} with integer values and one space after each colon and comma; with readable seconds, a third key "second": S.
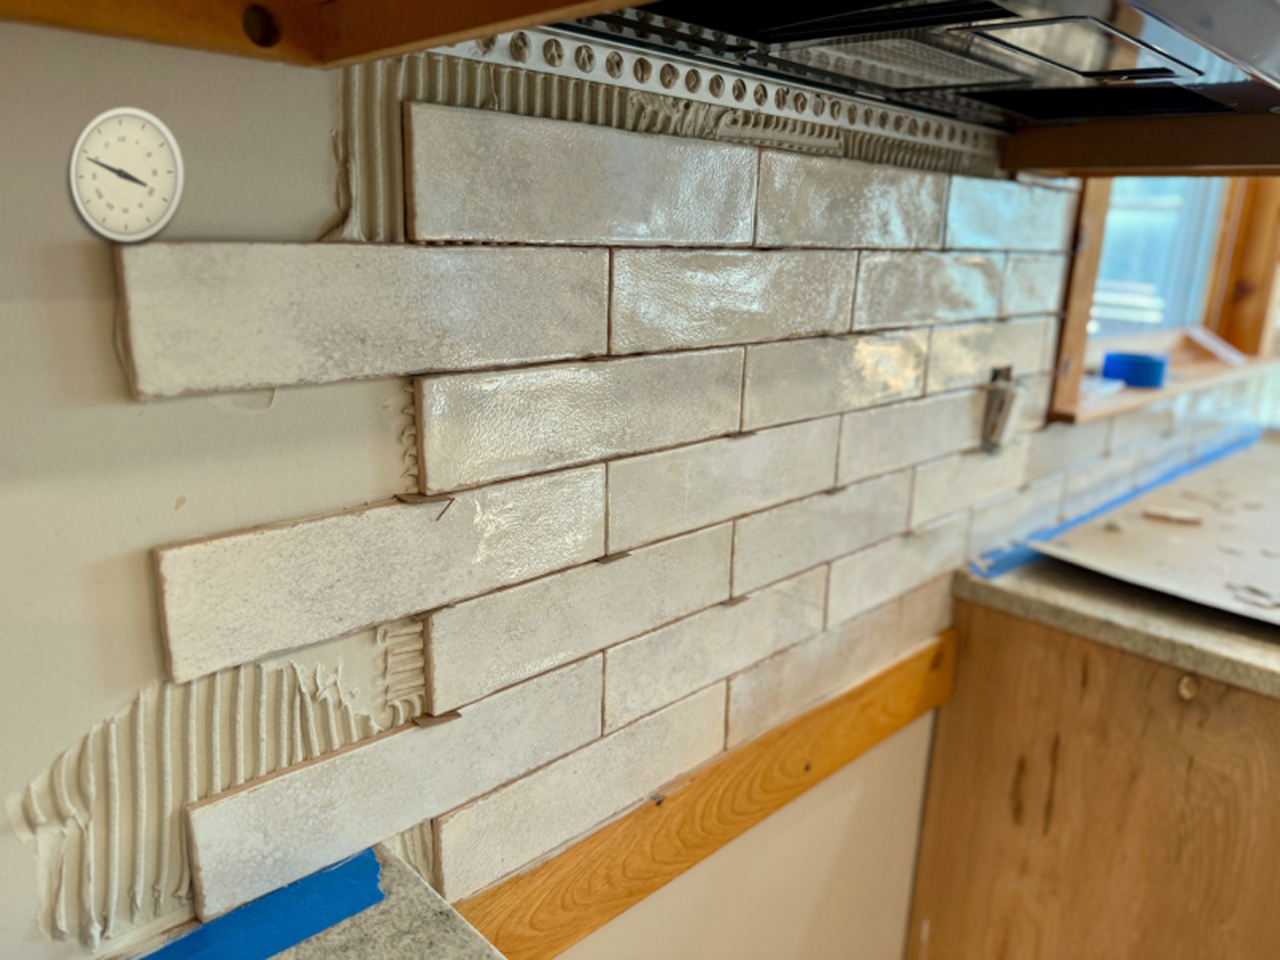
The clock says {"hour": 3, "minute": 49}
